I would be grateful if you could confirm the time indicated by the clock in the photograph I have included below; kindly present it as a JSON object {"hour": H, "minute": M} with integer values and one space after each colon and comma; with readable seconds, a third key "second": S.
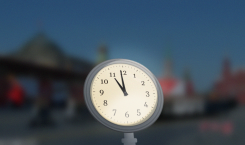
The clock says {"hour": 10, "minute": 59}
